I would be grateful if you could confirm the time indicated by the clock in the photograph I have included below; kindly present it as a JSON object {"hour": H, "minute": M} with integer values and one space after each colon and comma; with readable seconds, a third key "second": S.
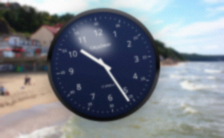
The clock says {"hour": 10, "minute": 26}
